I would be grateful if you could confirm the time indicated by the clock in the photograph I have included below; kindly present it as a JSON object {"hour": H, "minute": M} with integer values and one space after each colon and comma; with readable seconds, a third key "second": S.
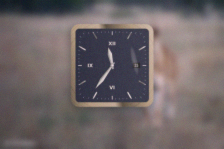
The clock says {"hour": 11, "minute": 36}
